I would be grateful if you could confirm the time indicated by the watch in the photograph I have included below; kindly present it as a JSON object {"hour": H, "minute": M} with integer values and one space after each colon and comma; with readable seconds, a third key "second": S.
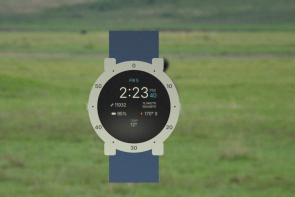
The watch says {"hour": 2, "minute": 23}
